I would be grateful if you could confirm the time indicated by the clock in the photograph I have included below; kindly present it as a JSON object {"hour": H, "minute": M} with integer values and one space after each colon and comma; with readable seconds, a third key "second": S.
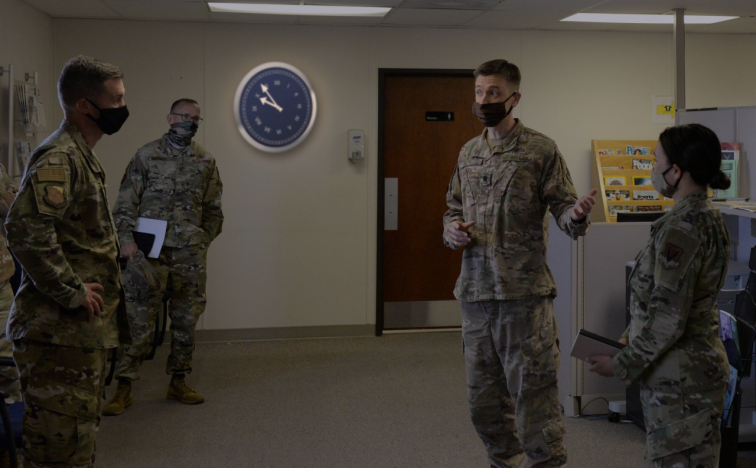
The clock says {"hour": 9, "minute": 54}
